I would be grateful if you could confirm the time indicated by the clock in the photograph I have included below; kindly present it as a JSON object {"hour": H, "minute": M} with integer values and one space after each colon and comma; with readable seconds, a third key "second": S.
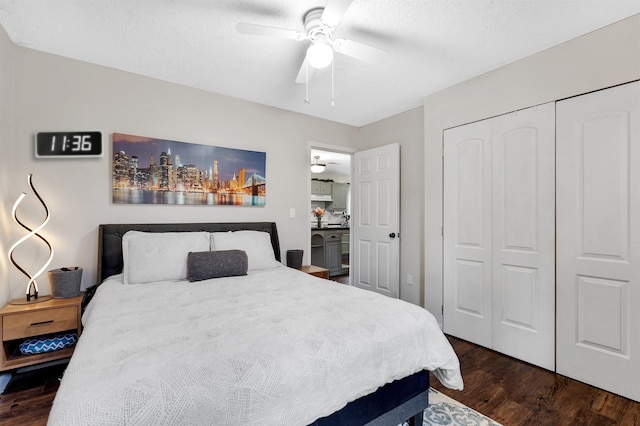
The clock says {"hour": 11, "minute": 36}
